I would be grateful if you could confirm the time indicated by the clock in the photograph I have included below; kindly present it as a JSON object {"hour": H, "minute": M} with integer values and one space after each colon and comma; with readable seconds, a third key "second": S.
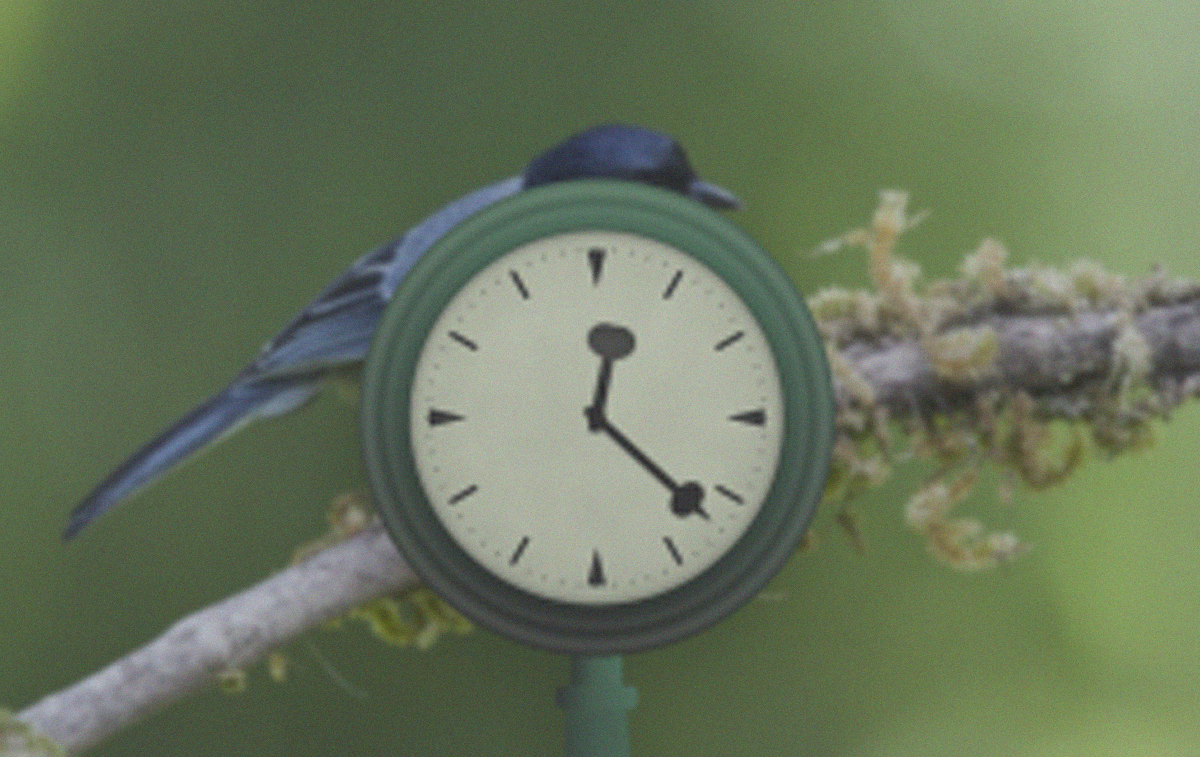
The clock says {"hour": 12, "minute": 22}
